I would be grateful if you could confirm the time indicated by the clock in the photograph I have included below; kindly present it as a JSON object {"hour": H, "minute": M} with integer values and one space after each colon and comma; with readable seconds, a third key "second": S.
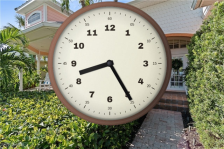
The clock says {"hour": 8, "minute": 25}
